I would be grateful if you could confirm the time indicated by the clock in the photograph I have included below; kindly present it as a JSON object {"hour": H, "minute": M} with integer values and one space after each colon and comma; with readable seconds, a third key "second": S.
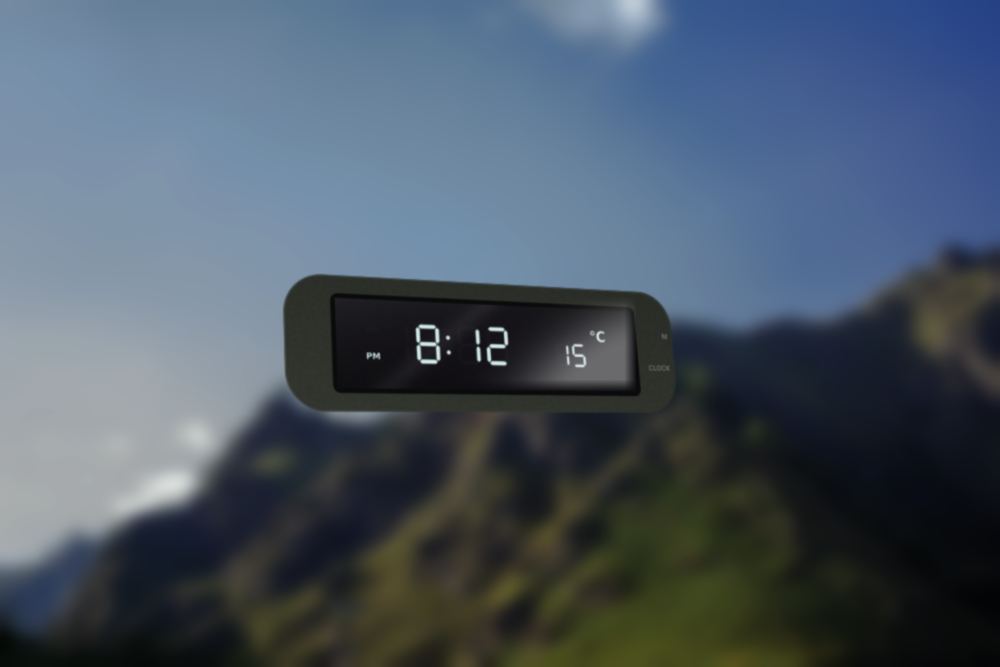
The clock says {"hour": 8, "minute": 12}
